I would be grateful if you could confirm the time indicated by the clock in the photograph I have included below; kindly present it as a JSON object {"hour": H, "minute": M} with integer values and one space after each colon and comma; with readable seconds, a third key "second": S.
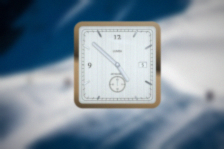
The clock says {"hour": 4, "minute": 52}
